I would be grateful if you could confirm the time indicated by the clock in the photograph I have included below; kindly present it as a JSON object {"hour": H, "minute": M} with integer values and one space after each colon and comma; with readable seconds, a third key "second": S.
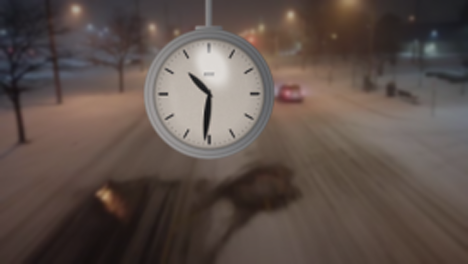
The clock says {"hour": 10, "minute": 31}
